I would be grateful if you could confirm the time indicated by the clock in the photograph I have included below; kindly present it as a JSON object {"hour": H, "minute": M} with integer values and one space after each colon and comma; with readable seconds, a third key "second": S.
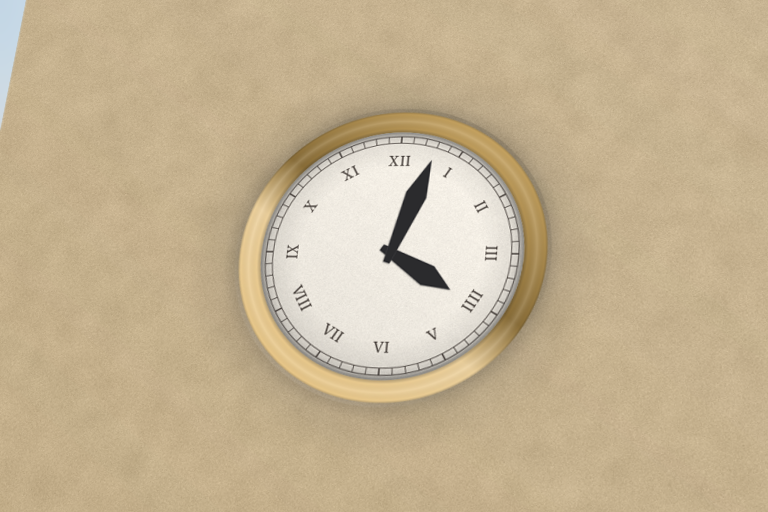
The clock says {"hour": 4, "minute": 3}
